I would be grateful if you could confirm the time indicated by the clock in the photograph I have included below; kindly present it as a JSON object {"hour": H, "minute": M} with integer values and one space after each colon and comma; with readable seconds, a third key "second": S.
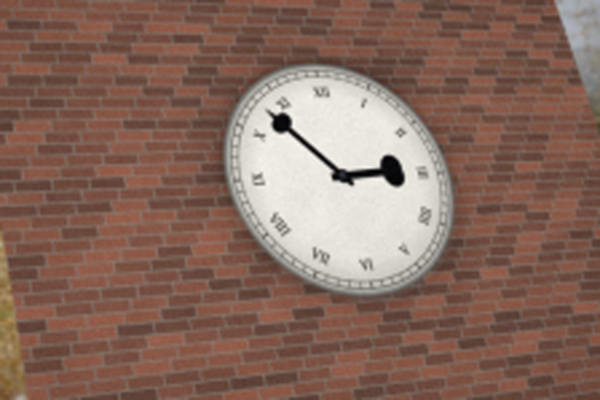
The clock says {"hour": 2, "minute": 53}
